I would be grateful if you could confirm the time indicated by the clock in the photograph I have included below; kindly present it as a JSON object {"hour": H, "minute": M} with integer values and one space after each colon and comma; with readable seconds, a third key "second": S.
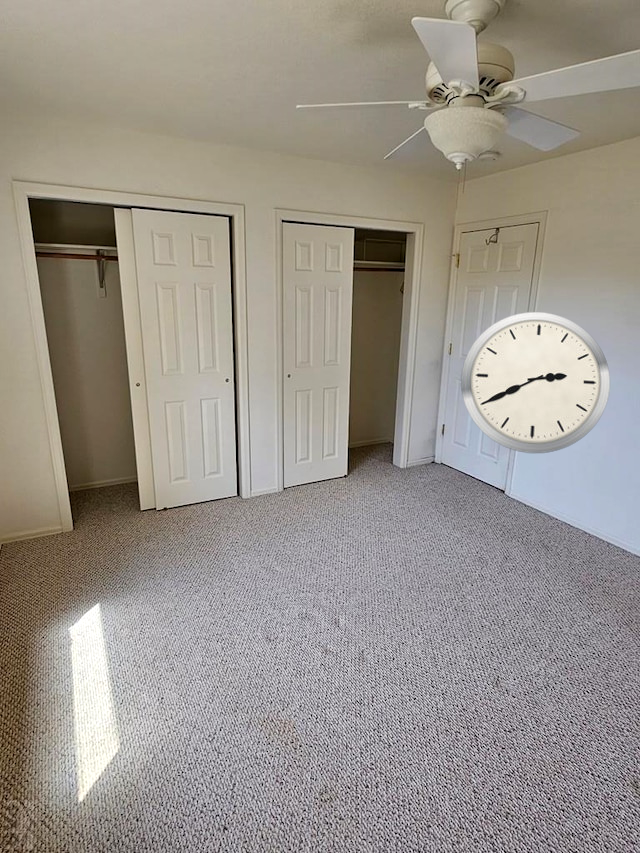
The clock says {"hour": 2, "minute": 40}
